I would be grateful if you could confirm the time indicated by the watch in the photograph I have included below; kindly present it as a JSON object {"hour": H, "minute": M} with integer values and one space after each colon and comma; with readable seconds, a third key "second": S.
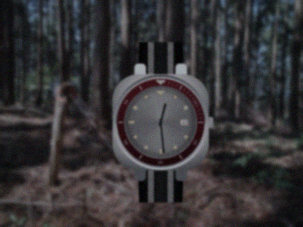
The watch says {"hour": 12, "minute": 29}
